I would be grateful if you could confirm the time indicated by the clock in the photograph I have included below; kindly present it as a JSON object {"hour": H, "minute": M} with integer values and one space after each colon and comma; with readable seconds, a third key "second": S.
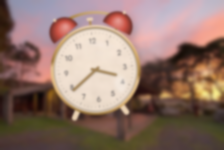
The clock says {"hour": 3, "minute": 39}
